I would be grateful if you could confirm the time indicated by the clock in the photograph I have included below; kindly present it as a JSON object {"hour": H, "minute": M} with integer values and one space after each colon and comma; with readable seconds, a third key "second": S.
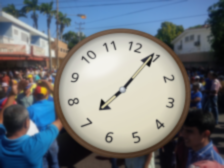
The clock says {"hour": 7, "minute": 4}
